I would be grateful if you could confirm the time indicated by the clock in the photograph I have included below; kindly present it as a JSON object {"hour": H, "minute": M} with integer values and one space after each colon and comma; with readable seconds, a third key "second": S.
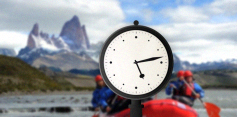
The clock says {"hour": 5, "minute": 13}
